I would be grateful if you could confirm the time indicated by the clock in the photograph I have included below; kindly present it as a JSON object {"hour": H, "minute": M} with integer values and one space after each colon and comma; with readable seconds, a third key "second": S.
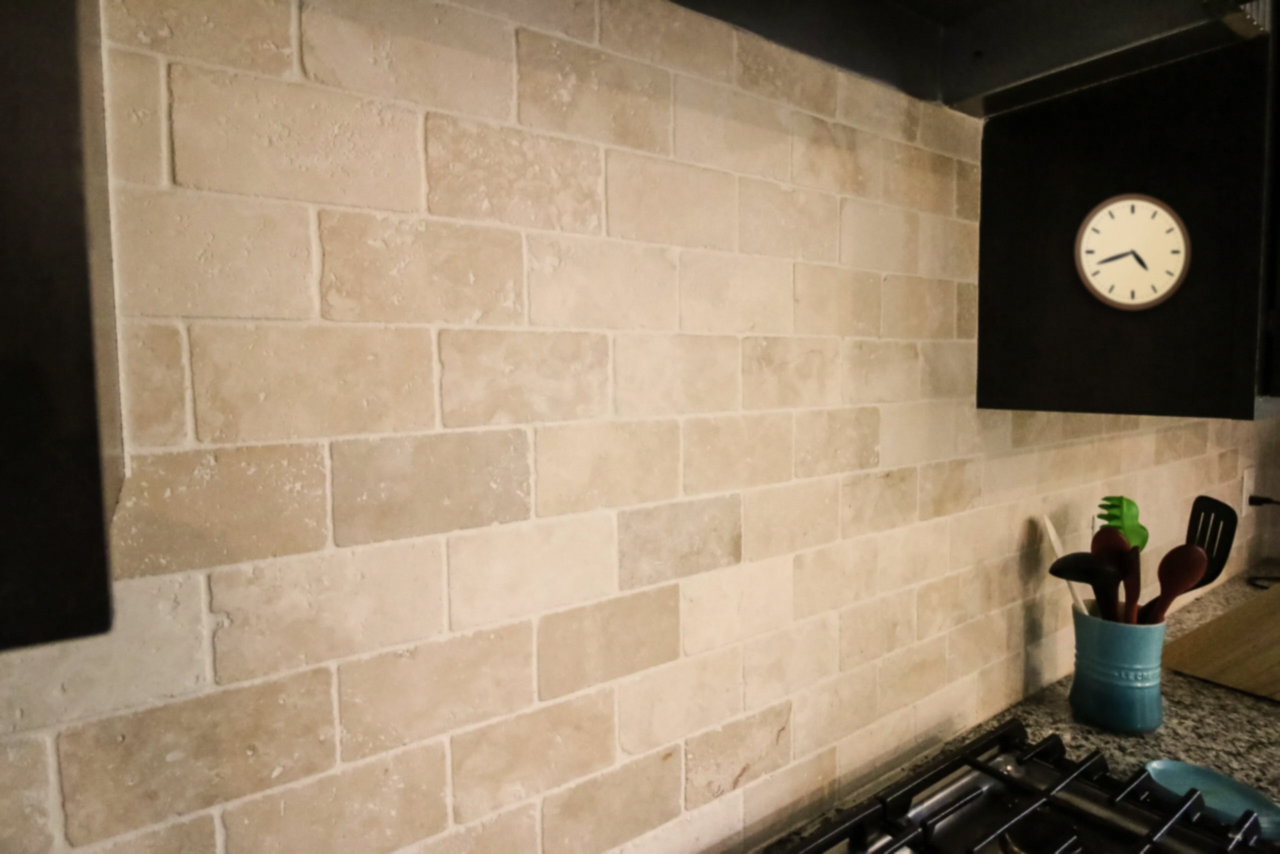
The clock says {"hour": 4, "minute": 42}
